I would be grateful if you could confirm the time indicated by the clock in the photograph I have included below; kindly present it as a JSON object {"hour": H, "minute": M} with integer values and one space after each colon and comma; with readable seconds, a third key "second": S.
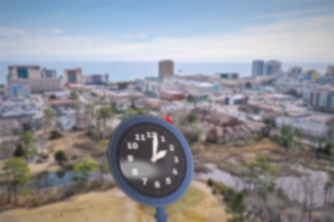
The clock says {"hour": 2, "minute": 2}
